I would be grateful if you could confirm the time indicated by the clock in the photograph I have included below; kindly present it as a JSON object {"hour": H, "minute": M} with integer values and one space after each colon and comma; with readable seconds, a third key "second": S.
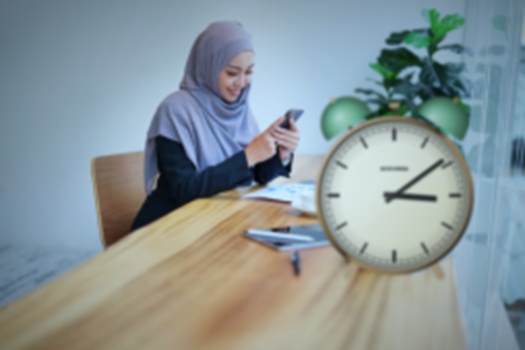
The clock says {"hour": 3, "minute": 9}
